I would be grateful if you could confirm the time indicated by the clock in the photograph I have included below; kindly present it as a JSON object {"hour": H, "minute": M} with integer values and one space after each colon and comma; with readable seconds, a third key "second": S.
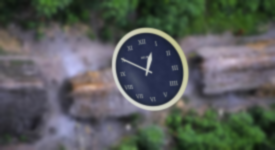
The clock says {"hour": 12, "minute": 50}
